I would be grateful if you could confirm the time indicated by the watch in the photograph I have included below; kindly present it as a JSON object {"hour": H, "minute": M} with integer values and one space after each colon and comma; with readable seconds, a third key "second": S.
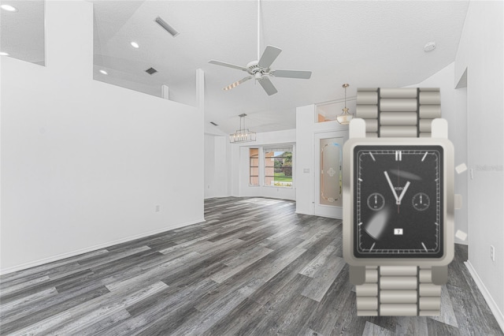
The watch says {"hour": 12, "minute": 56}
